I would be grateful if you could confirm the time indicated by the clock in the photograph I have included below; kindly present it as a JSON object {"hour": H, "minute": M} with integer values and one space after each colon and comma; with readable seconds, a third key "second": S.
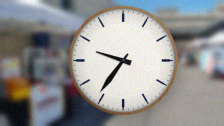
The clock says {"hour": 9, "minute": 36}
